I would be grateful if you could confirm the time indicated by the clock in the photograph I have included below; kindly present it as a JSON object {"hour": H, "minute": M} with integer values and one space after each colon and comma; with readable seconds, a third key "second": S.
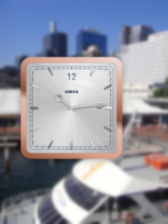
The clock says {"hour": 10, "minute": 14}
